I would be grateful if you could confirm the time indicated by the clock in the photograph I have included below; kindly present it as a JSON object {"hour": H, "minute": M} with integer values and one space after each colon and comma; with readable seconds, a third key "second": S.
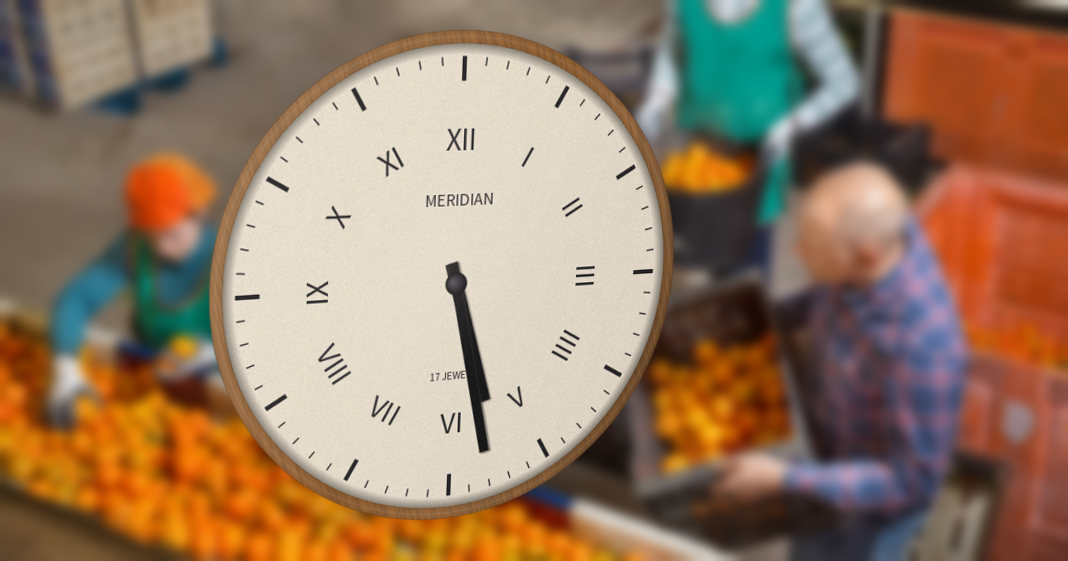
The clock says {"hour": 5, "minute": 28}
